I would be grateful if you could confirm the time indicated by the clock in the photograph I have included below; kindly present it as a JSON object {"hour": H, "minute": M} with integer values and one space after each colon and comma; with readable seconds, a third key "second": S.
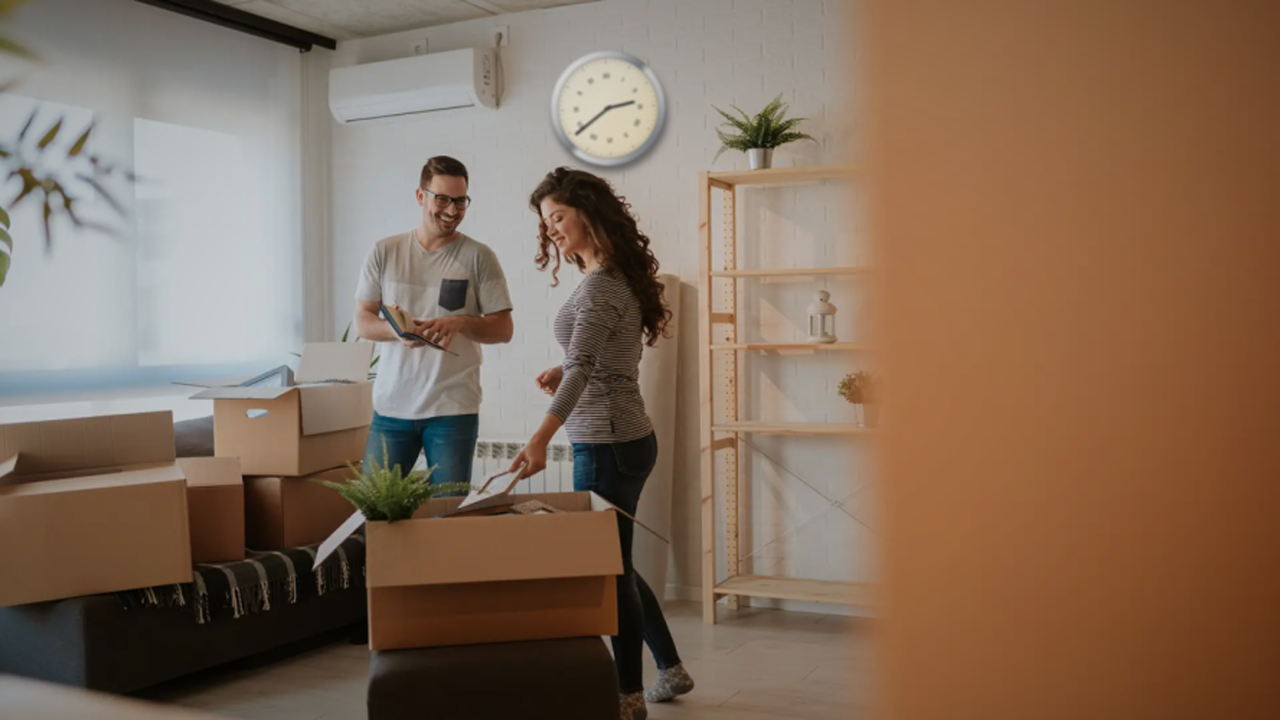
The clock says {"hour": 2, "minute": 39}
